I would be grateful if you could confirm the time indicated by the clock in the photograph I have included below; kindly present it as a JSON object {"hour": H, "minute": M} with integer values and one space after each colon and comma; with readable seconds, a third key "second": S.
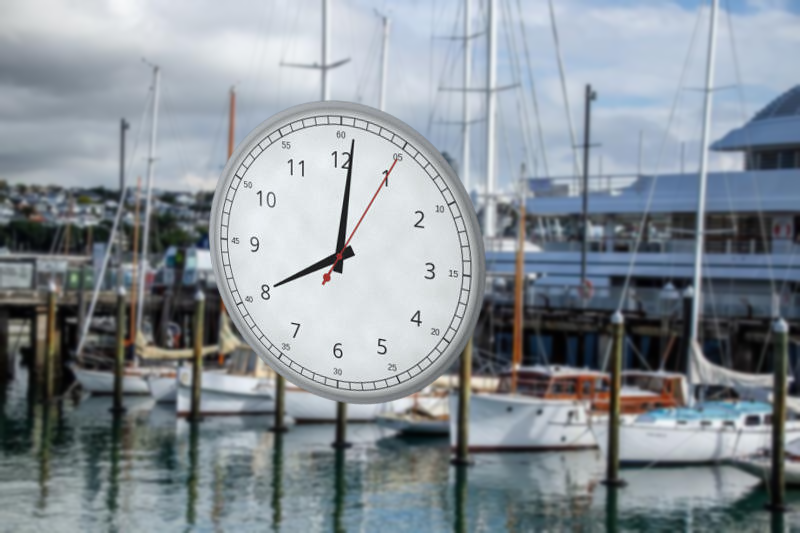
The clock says {"hour": 8, "minute": 1, "second": 5}
